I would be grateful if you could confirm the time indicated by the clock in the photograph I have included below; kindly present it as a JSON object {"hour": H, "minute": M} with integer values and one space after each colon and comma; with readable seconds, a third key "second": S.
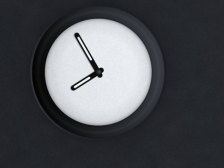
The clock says {"hour": 7, "minute": 55}
